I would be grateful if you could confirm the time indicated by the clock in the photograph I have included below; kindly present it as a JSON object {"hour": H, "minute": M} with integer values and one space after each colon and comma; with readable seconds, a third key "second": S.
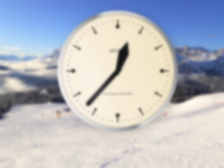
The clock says {"hour": 12, "minute": 37}
